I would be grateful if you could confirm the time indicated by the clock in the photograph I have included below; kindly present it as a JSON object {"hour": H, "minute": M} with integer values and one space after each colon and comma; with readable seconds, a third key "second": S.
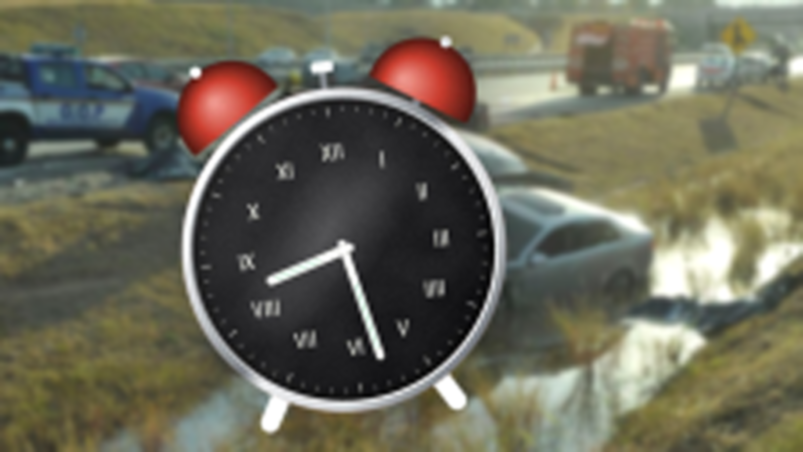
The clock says {"hour": 8, "minute": 28}
